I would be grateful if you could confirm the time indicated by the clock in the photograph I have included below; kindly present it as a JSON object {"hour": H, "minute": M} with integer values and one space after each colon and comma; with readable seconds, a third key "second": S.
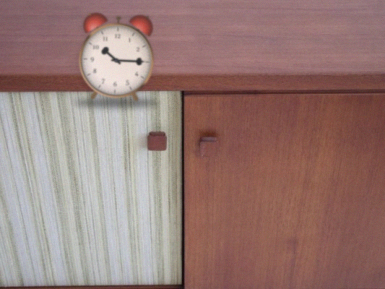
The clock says {"hour": 10, "minute": 15}
